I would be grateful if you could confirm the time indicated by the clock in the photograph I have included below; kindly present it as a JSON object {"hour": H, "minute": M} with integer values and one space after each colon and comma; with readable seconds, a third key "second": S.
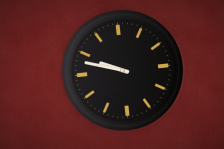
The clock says {"hour": 9, "minute": 48}
